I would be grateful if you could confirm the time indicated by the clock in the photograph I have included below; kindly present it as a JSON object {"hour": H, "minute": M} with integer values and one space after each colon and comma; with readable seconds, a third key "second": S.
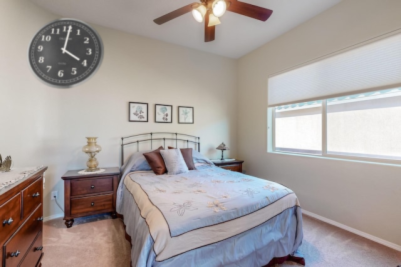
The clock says {"hour": 4, "minute": 1}
